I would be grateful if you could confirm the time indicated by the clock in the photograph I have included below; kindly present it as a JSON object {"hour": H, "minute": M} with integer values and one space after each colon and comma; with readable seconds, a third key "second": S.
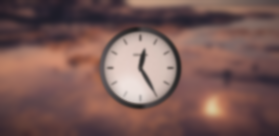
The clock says {"hour": 12, "minute": 25}
